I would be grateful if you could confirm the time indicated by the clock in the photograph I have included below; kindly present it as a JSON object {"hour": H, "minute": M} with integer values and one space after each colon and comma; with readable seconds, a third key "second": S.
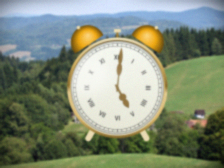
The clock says {"hour": 5, "minute": 1}
